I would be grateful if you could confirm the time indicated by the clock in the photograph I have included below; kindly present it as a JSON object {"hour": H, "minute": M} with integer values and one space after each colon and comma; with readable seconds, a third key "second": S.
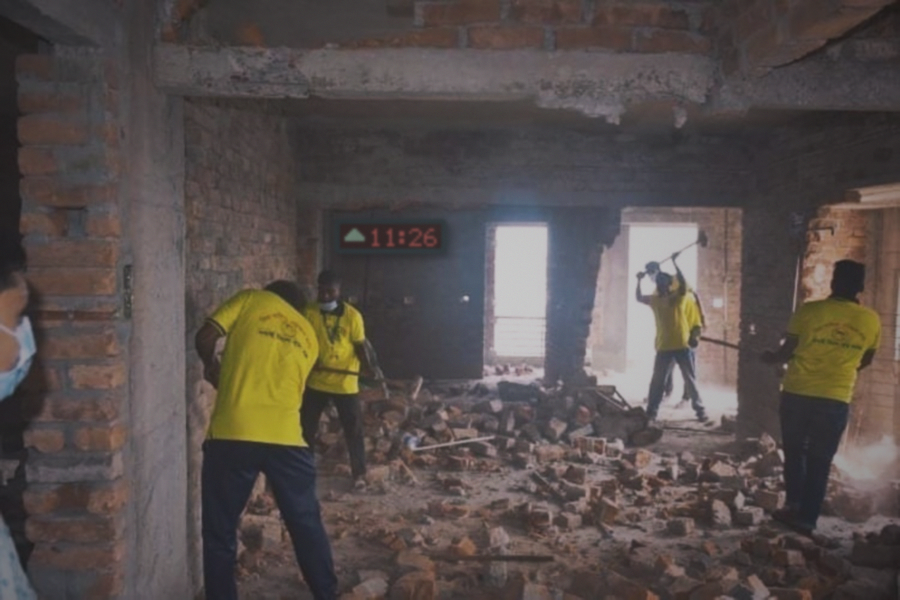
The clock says {"hour": 11, "minute": 26}
